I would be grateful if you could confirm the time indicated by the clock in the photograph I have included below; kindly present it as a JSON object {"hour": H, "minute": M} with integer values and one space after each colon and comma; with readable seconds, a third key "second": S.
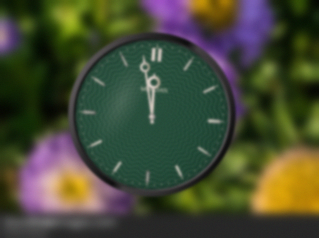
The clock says {"hour": 11, "minute": 58}
